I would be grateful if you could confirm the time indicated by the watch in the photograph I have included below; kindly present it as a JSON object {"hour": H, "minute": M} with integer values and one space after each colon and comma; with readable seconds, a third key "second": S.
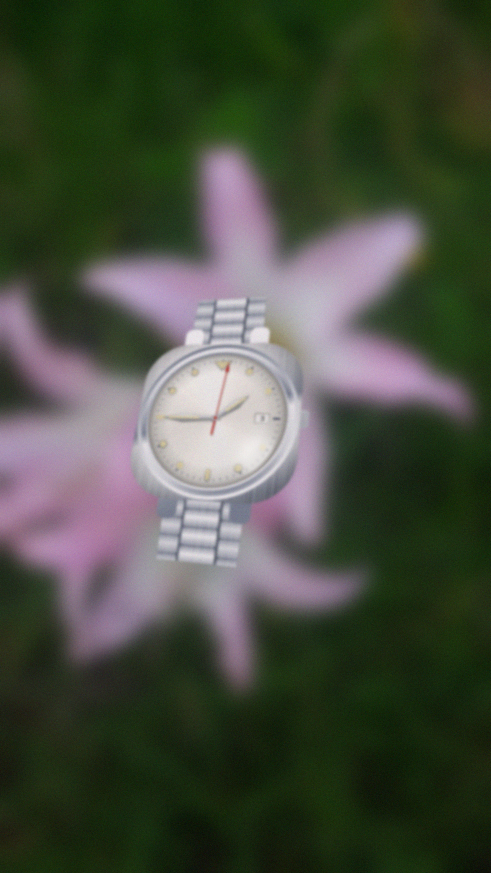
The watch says {"hour": 1, "minute": 45, "second": 1}
